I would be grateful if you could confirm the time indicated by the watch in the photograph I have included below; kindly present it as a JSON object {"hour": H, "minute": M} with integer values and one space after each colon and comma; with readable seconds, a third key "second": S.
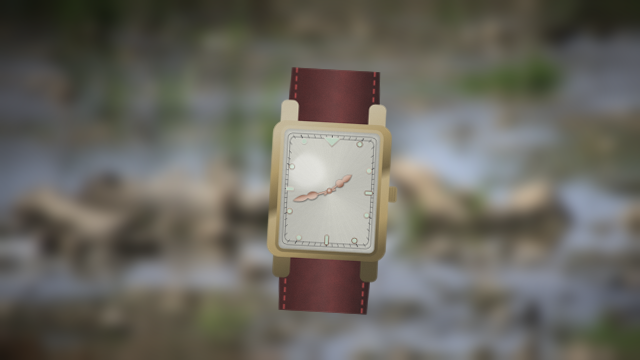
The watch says {"hour": 1, "minute": 42}
